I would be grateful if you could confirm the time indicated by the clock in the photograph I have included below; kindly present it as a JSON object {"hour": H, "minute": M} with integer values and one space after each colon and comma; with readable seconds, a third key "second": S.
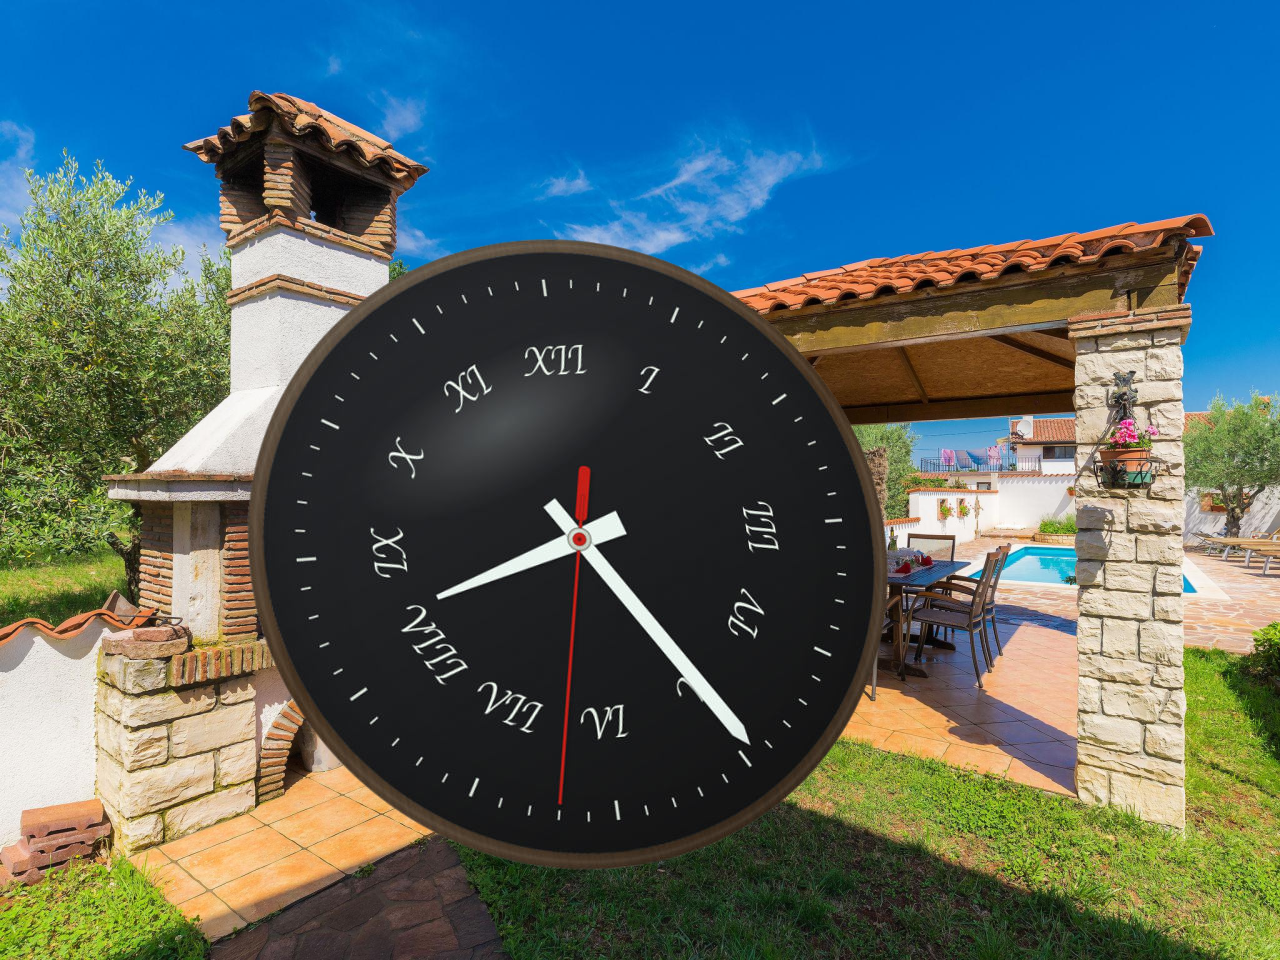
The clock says {"hour": 8, "minute": 24, "second": 32}
